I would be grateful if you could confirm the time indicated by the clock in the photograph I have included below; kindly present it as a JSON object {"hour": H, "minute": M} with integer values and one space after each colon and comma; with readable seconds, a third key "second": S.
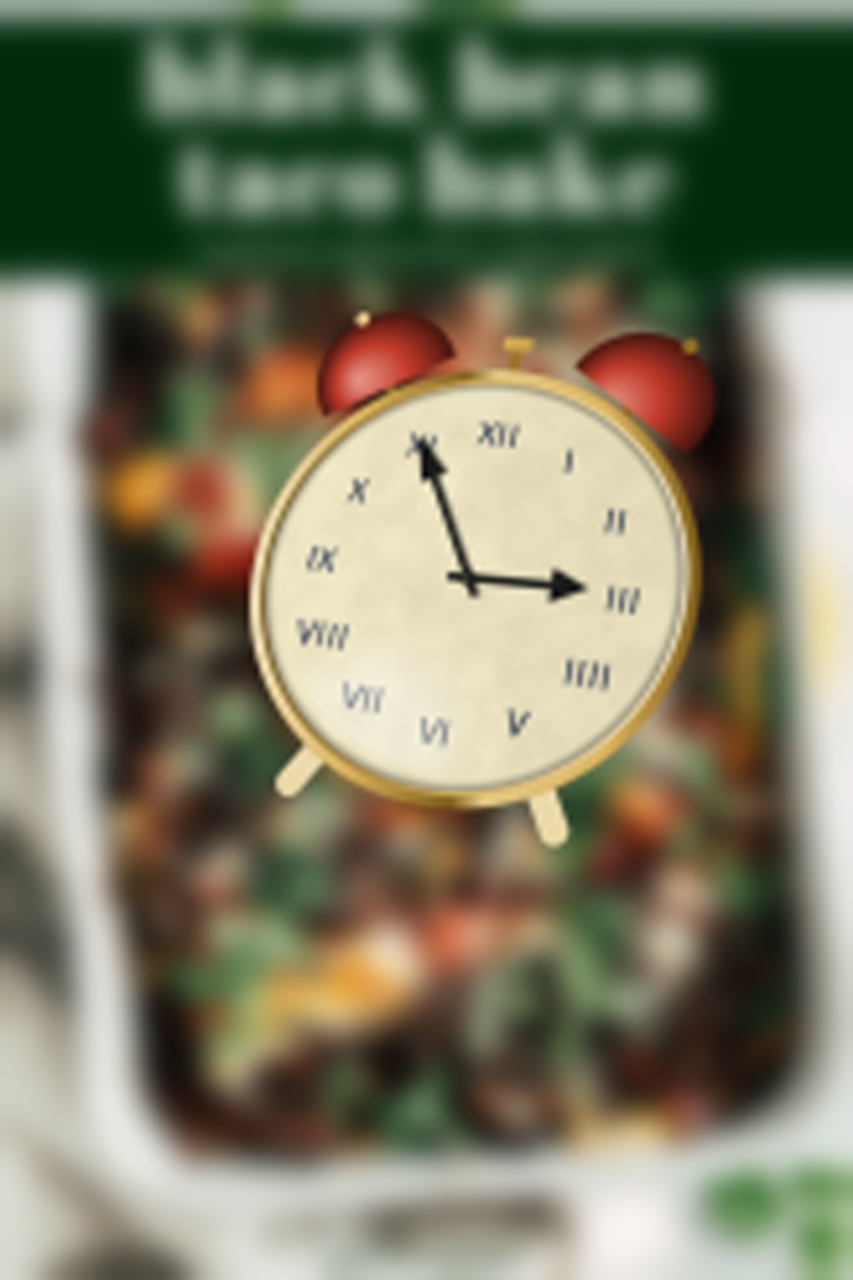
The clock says {"hour": 2, "minute": 55}
